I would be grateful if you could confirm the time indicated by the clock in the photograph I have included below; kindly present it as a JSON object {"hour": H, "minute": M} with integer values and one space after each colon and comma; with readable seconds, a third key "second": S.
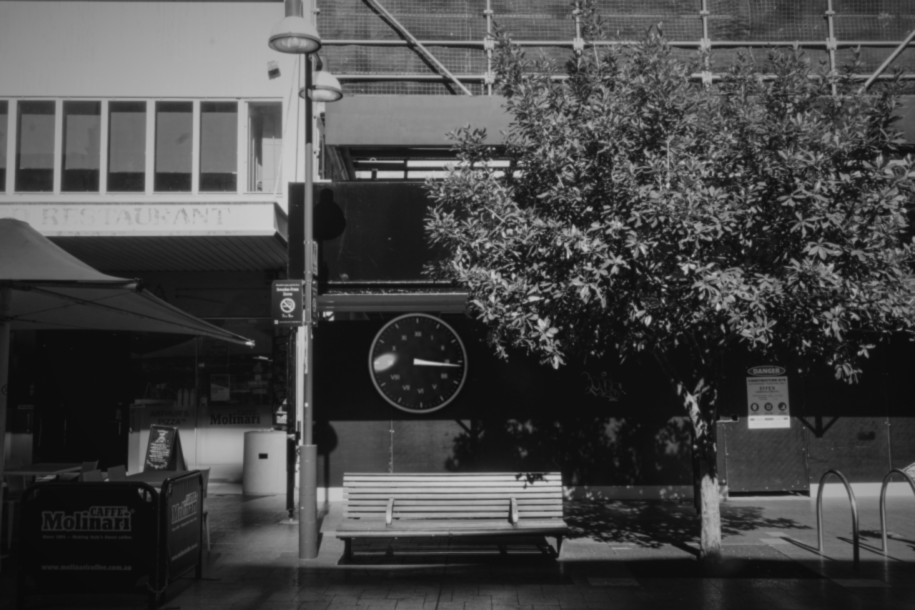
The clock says {"hour": 3, "minute": 16}
